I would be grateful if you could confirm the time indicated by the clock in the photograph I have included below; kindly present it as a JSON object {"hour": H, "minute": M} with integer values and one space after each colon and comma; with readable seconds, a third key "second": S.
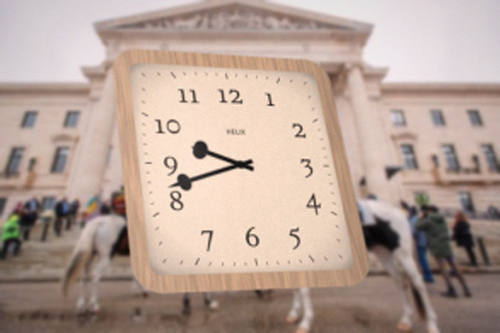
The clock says {"hour": 9, "minute": 42}
